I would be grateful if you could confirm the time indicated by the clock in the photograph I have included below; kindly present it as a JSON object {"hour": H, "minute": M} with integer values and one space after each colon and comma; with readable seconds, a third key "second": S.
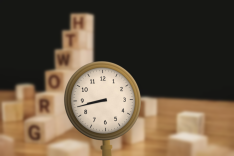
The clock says {"hour": 8, "minute": 43}
